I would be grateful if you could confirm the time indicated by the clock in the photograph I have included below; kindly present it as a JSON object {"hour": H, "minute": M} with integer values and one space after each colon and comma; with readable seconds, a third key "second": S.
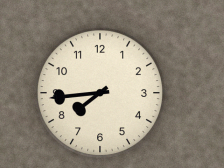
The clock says {"hour": 7, "minute": 44}
